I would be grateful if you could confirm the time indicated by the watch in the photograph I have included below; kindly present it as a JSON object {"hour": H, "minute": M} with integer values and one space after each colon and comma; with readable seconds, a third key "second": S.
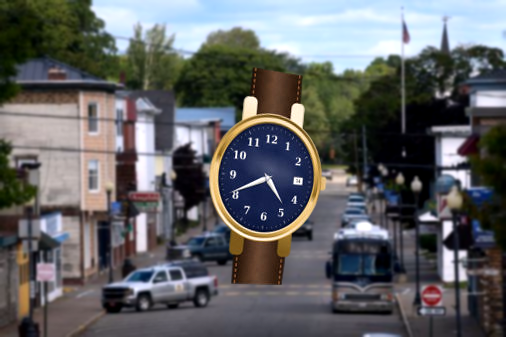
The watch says {"hour": 4, "minute": 41}
